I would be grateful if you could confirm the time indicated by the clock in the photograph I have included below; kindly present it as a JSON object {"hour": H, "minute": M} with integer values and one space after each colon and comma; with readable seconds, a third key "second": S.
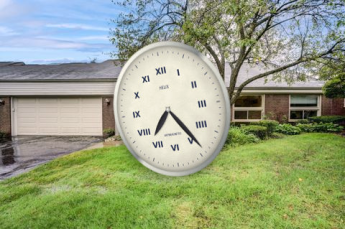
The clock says {"hour": 7, "minute": 24}
